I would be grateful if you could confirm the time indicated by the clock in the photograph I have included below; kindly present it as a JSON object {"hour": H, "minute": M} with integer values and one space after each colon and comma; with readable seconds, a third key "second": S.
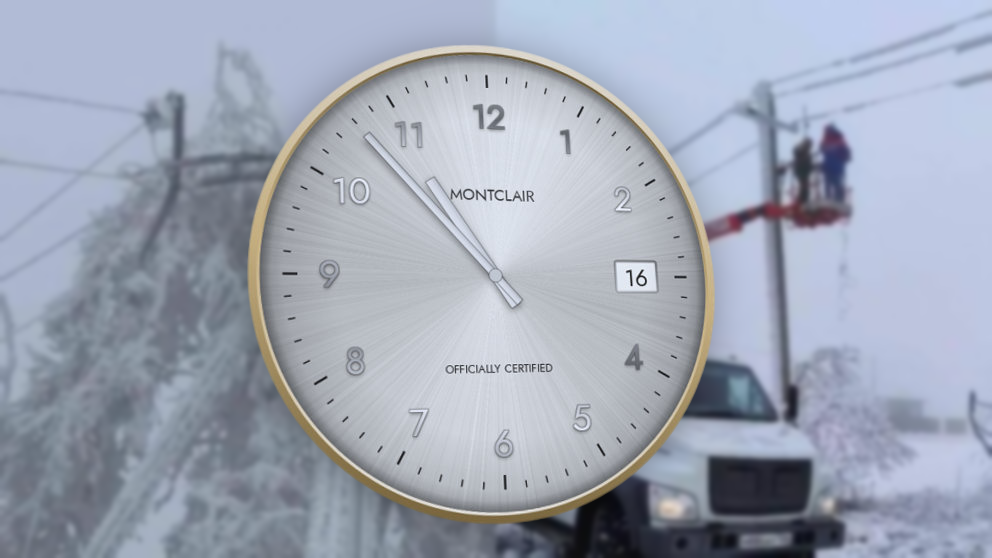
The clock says {"hour": 10, "minute": 53}
